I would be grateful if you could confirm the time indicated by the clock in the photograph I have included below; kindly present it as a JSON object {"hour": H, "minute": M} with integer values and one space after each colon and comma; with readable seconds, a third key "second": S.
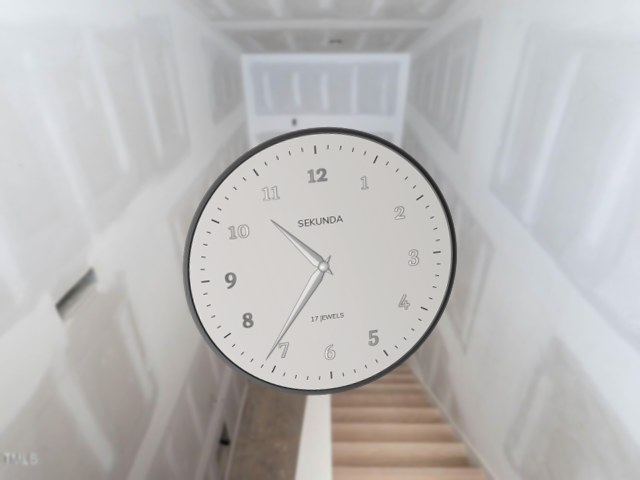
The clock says {"hour": 10, "minute": 36}
